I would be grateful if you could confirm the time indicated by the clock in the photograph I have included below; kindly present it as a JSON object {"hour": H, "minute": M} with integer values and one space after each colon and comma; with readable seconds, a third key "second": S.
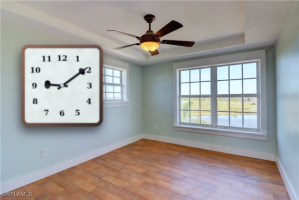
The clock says {"hour": 9, "minute": 9}
